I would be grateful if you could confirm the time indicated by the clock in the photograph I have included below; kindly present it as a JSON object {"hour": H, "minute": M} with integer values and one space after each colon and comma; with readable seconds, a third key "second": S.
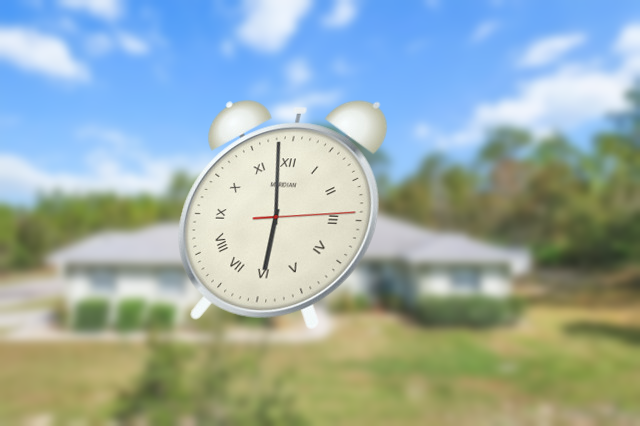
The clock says {"hour": 5, "minute": 58, "second": 14}
